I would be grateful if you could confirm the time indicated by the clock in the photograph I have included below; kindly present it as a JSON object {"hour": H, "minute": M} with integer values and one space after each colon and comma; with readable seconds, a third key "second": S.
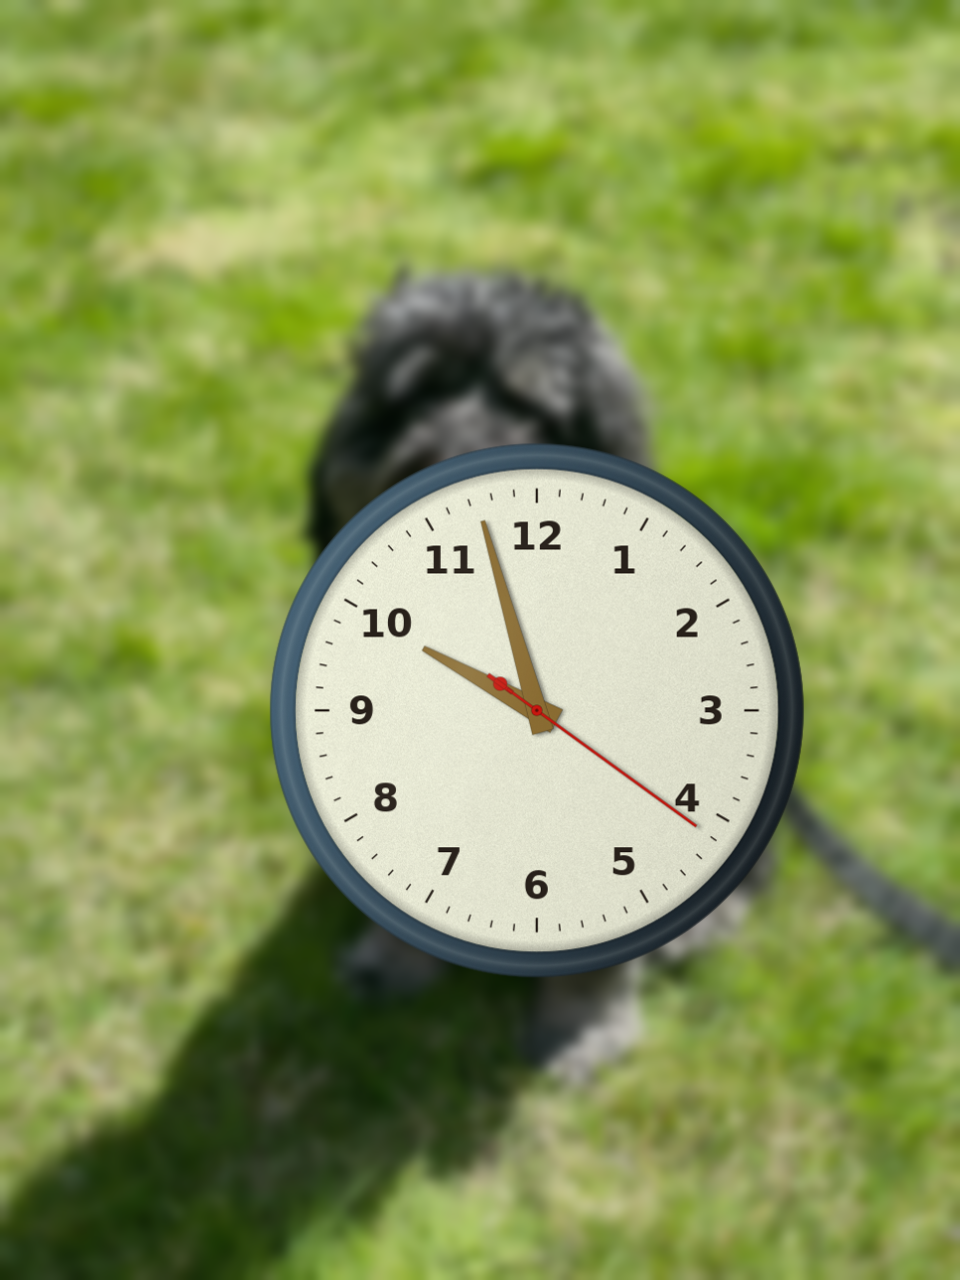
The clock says {"hour": 9, "minute": 57, "second": 21}
